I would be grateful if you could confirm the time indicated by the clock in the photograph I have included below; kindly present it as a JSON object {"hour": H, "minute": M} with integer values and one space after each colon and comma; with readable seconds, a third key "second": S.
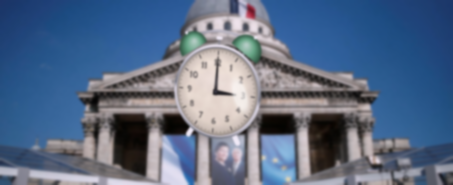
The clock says {"hour": 3, "minute": 0}
